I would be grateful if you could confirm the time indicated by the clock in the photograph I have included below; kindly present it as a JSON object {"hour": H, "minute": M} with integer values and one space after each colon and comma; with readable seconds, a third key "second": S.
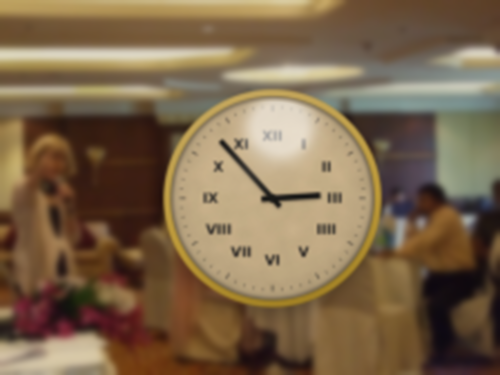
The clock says {"hour": 2, "minute": 53}
